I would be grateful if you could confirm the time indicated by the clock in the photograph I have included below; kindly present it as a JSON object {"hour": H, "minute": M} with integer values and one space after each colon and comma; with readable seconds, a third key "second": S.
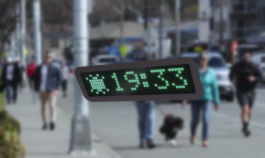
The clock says {"hour": 19, "minute": 33}
